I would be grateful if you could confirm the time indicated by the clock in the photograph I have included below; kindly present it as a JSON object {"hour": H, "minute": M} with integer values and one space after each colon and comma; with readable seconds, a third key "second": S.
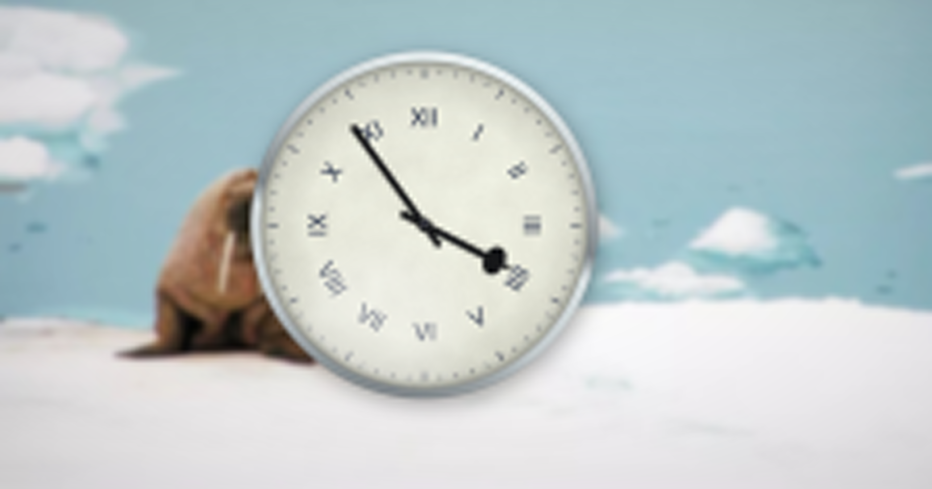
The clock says {"hour": 3, "minute": 54}
